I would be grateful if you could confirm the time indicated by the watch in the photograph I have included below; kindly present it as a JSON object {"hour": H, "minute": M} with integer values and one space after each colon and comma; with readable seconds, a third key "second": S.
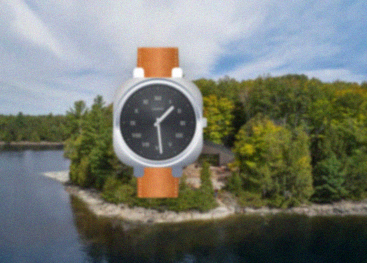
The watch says {"hour": 1, "minute": 29}
